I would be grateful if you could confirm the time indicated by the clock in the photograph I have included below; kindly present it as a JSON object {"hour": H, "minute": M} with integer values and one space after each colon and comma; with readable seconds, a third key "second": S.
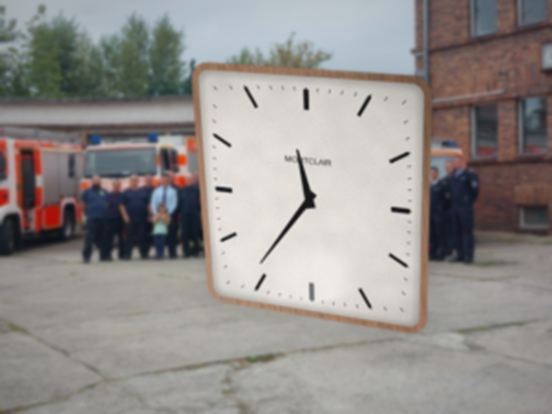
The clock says {"hour": 11, "minute": 36}
